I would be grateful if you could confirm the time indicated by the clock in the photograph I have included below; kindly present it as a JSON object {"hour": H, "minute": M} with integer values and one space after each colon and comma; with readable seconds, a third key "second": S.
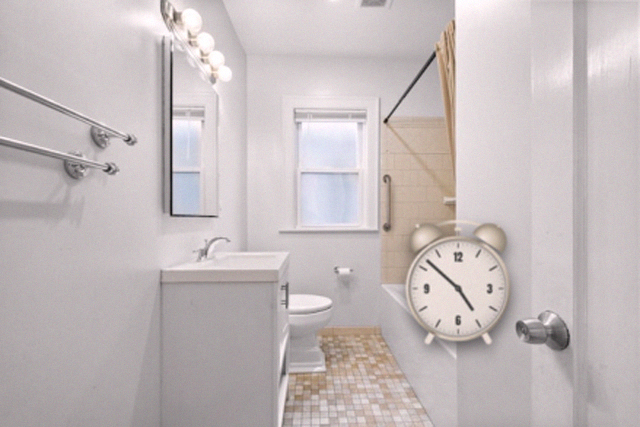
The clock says {"hour": 4, "minute": 52}
